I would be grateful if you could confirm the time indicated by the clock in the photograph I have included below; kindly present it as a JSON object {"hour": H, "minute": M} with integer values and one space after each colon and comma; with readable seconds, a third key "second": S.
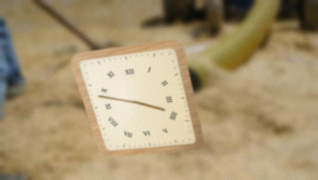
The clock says {"hour": 3, "minute": 48}
